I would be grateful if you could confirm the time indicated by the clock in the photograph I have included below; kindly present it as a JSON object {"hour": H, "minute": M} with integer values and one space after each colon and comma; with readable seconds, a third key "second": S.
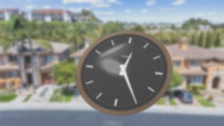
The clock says {"hour": 12, "minute": 25}
